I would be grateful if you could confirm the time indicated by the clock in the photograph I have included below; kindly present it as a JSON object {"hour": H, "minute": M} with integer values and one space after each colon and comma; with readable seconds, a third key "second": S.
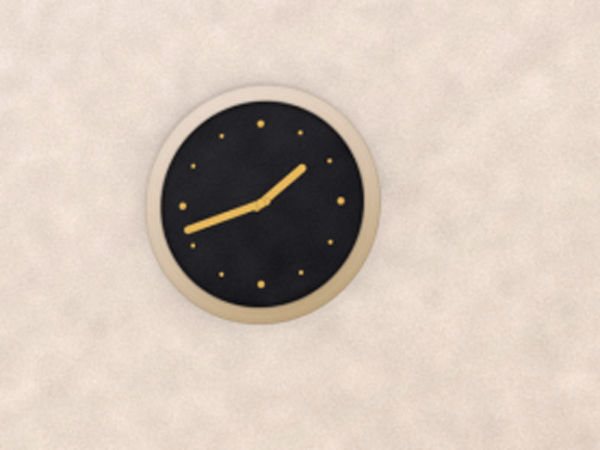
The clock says {"hour": 1, "minute": 42}
